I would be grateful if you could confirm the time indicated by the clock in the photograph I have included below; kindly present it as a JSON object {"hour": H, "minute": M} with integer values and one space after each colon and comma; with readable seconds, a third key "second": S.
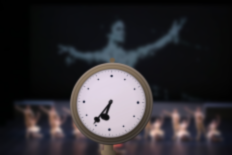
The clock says {"hour": 6, "minute": 36}
